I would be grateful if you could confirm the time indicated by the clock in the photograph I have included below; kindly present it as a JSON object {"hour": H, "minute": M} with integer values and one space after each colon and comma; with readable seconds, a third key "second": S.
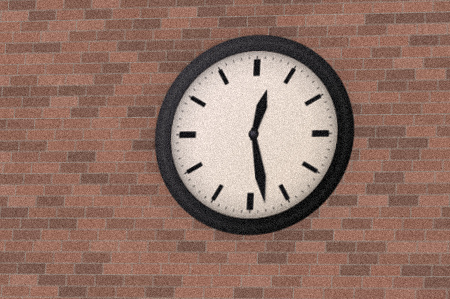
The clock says {"hour": 12, "minute": 28}
